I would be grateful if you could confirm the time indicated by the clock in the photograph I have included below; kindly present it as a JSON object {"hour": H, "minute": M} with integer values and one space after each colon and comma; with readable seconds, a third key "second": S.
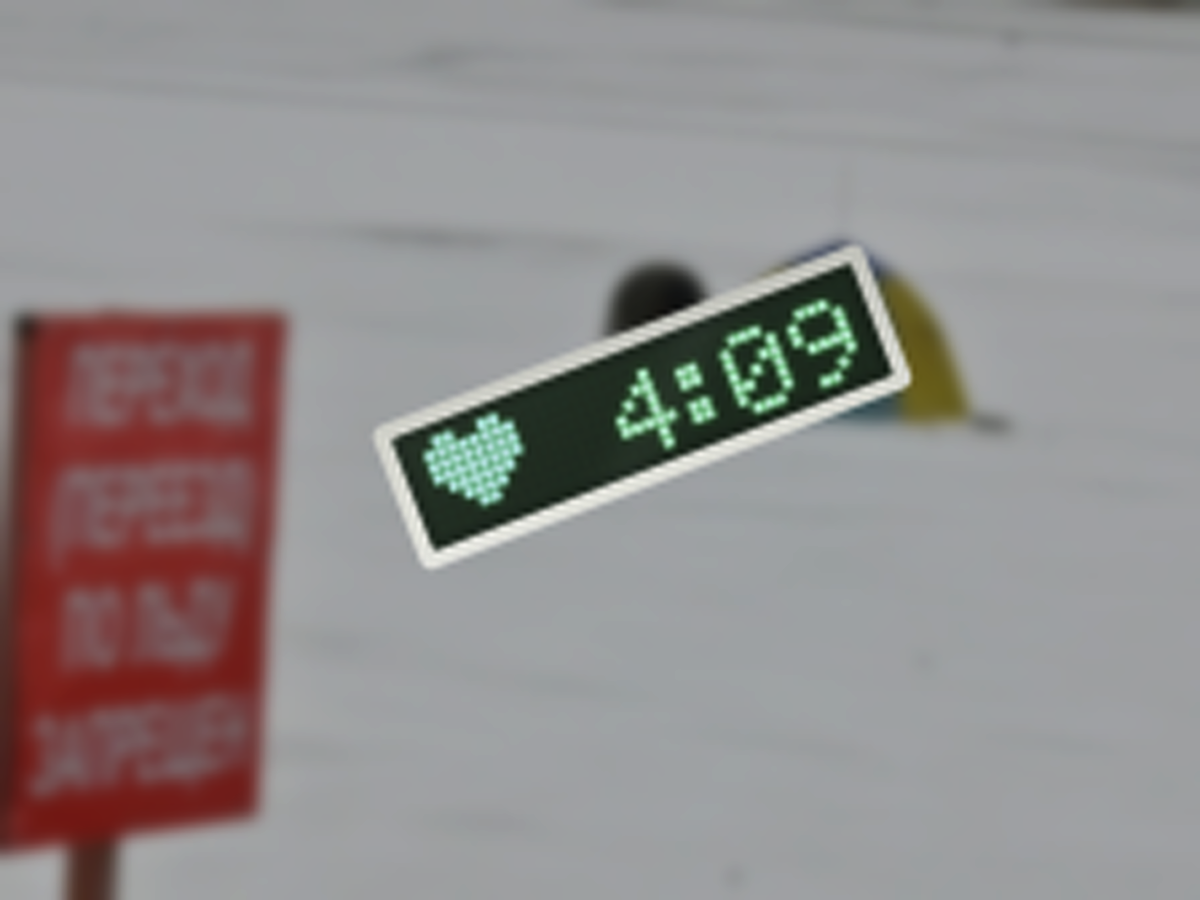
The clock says {"hour": 4, "minute": 9}
